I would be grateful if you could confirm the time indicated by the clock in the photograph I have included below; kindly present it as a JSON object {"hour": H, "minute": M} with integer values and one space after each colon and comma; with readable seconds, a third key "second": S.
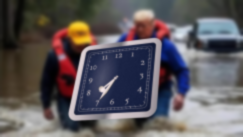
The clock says {"hour": 7, "minute": 35}
